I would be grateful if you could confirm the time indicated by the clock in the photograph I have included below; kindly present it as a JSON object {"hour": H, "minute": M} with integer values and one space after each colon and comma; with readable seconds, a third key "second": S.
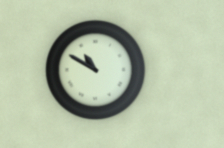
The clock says {"hour": 10, "minute": 50}
